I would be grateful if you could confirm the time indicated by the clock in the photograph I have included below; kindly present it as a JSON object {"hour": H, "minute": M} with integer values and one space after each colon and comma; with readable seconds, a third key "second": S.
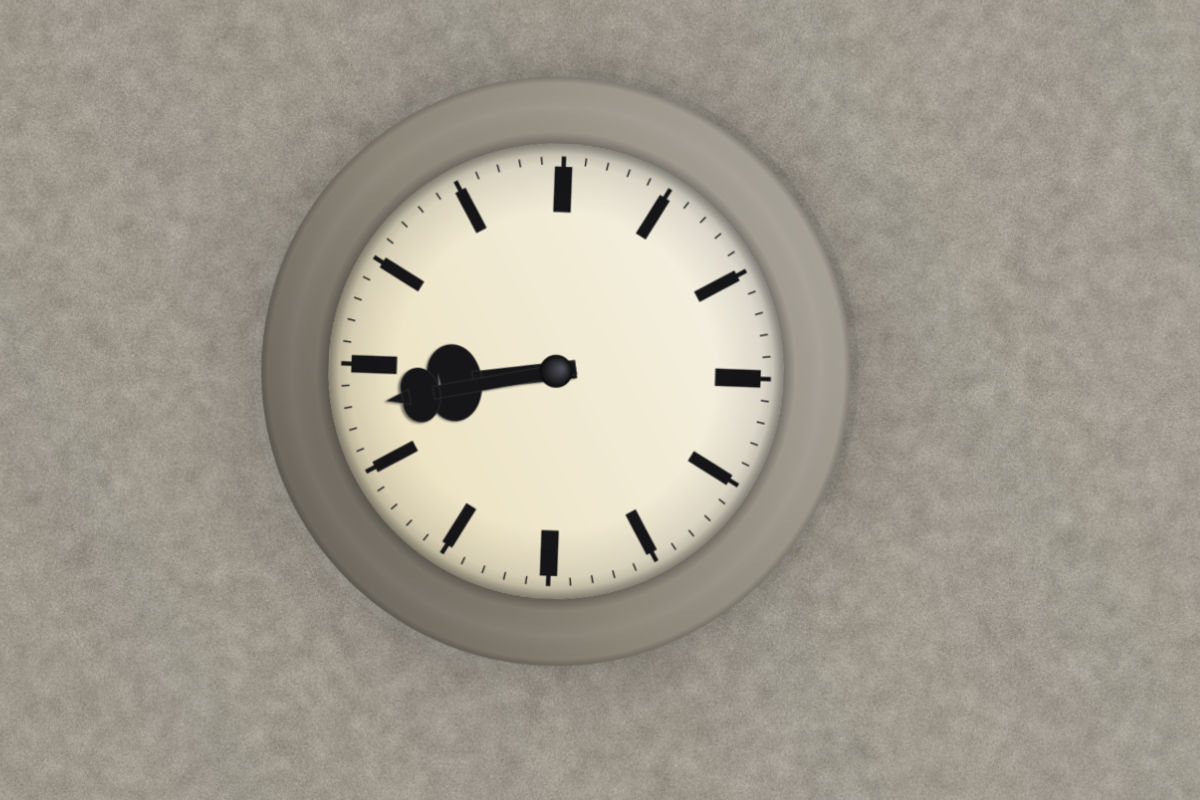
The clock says {"hour": 8, "minute": 43}
